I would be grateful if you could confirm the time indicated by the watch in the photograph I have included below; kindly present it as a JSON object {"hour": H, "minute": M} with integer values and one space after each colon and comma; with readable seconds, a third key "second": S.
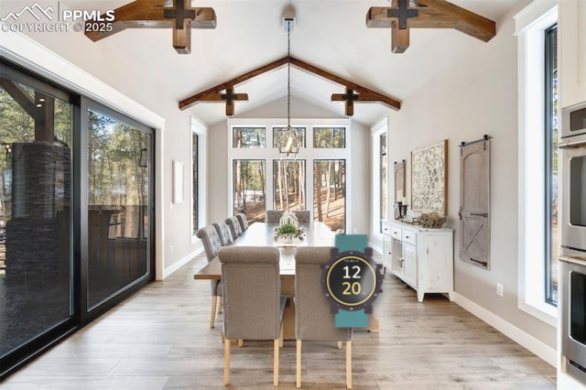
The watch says {"hour": 12, "minute": 20}
